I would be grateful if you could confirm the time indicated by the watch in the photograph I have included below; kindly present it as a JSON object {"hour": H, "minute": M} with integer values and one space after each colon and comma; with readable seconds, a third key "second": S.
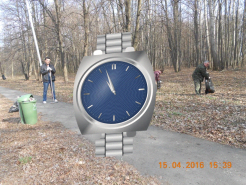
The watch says {"hour": 10, "minute": 57}
